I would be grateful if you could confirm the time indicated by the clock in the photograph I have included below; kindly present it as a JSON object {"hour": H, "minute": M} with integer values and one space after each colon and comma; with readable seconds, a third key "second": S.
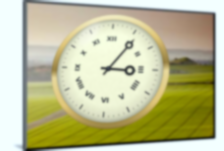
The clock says {"hour": 3, "minute": 6}
